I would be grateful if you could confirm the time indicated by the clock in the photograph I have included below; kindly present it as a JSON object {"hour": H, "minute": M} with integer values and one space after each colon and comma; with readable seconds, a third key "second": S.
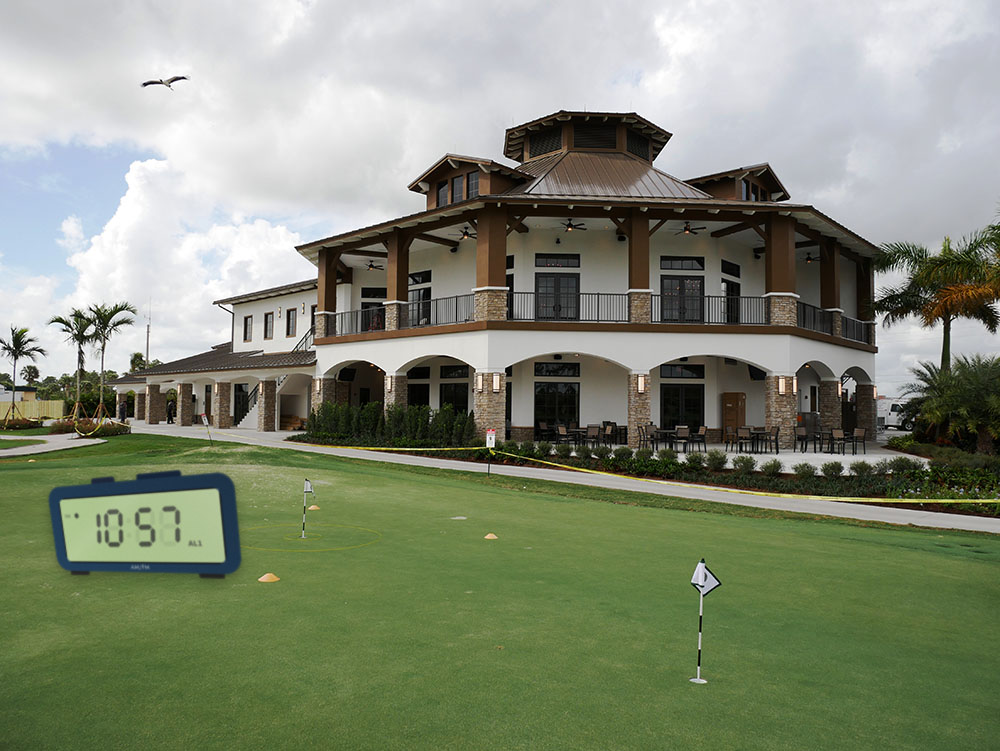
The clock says {"hour": 10, "minute": 57}
